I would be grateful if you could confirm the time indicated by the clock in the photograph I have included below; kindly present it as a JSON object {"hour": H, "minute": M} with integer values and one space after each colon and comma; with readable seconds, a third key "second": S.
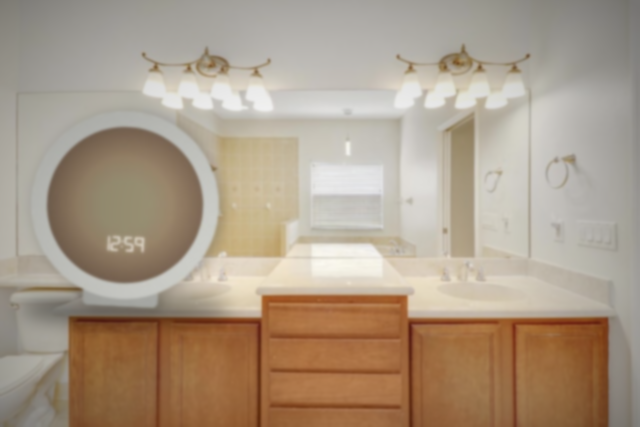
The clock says {"hour": 12, "minute": 59}
